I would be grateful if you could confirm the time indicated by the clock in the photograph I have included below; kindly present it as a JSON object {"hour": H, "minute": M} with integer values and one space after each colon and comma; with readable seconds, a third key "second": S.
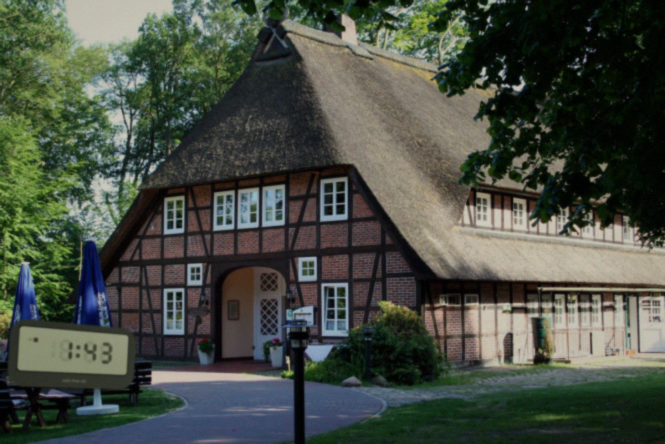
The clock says {"hour": 1, "minute": 43}
